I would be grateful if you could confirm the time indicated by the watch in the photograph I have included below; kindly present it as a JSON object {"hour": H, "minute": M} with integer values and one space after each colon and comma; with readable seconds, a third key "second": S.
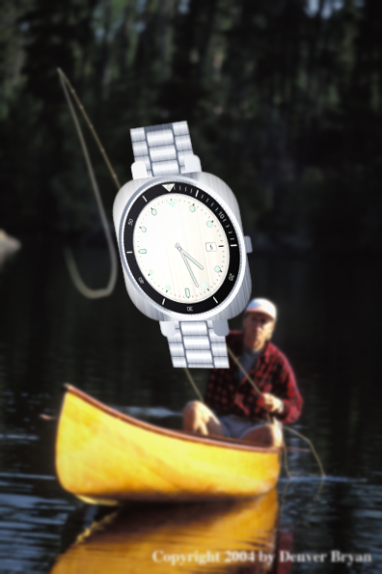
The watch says {"hour": 4, "minute": 27}
